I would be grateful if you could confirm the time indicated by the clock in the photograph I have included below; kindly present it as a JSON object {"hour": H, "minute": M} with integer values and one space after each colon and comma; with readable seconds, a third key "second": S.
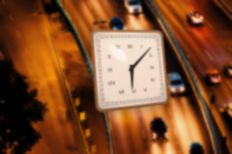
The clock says {"hour": 6, "minute": 8}
